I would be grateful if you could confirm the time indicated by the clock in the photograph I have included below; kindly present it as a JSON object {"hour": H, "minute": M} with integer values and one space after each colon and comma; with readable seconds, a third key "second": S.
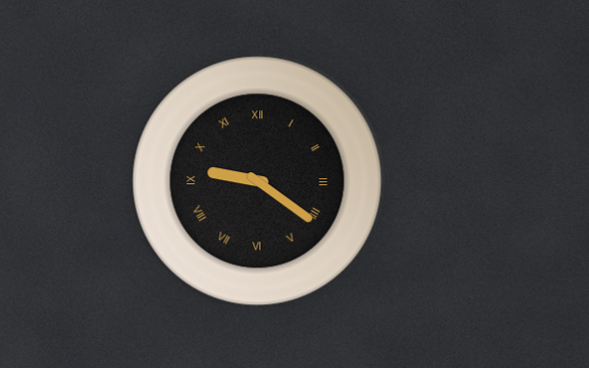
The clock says {"hour": 9, "minute": 21}
